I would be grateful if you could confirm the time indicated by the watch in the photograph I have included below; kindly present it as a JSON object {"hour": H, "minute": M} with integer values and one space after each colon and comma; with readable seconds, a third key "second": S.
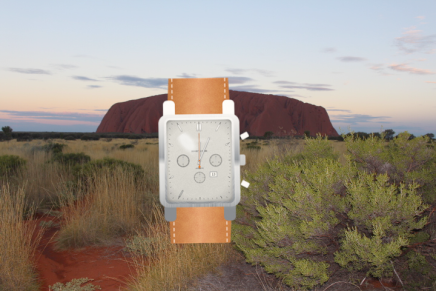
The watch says {"hour": 12, "minute": 4}
